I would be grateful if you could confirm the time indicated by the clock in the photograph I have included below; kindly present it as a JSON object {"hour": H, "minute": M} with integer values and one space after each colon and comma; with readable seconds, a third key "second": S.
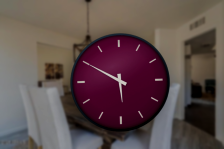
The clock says {"hour": 5, "minute": 50}
